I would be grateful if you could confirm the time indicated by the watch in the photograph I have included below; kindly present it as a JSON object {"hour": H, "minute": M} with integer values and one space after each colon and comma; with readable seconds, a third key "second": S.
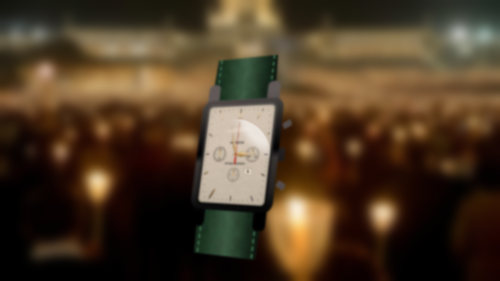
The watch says {"hour": 2, "minute": 57}
